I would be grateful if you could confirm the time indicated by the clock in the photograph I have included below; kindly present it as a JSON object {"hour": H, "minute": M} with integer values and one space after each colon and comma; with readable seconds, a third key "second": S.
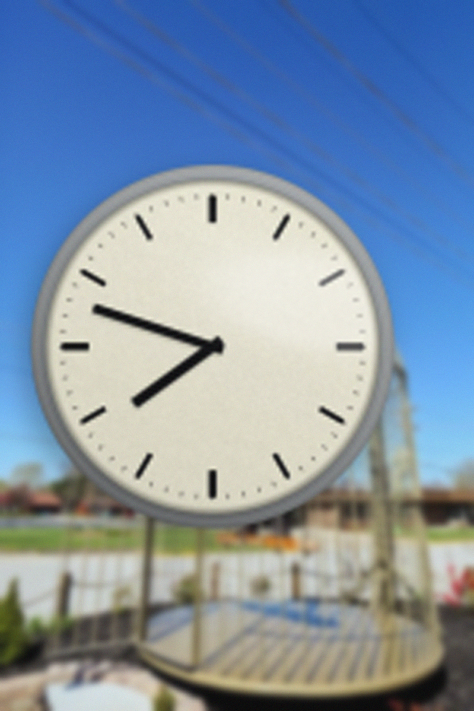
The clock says {"hour": 7, "minute": 48}
